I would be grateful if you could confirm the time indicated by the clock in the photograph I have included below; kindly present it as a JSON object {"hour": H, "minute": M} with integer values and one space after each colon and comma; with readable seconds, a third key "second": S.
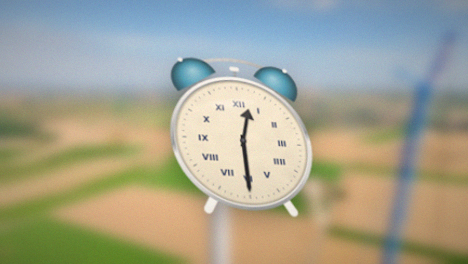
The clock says {"hour": 12, "minute": 30}
